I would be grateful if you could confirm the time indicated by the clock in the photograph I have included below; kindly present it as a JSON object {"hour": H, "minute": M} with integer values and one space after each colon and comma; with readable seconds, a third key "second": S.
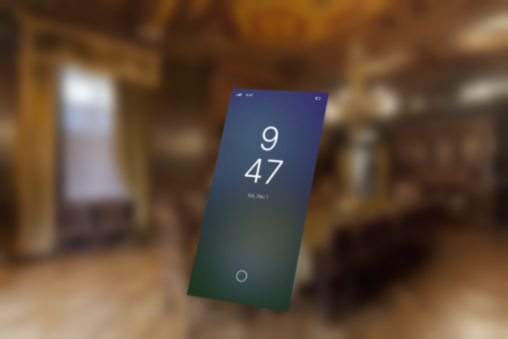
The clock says {"hour": 9, "minute": 47}
